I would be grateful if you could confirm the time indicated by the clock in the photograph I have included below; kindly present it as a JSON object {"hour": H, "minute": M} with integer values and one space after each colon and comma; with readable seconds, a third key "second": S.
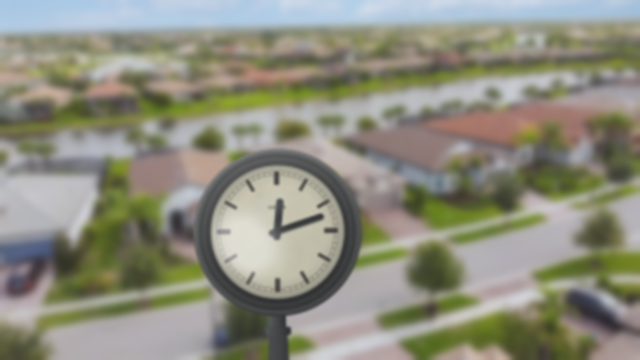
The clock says {"hour": 12, "minute": 12}
